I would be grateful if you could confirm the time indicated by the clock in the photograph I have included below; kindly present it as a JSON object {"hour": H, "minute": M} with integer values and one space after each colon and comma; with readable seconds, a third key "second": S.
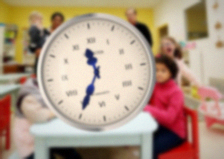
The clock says {"hour": 11, "minute": 35}
